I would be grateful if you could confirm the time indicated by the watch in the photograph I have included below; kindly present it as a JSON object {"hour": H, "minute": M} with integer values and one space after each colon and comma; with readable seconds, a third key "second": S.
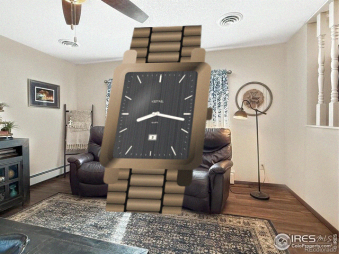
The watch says {"hour": 8, "minute": 17}
